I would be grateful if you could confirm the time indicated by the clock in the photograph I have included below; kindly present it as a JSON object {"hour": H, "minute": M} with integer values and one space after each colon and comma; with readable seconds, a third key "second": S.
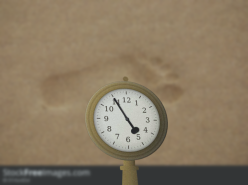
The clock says {"hour": 4, "minute": 55}
